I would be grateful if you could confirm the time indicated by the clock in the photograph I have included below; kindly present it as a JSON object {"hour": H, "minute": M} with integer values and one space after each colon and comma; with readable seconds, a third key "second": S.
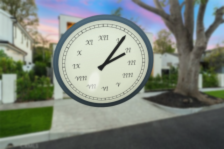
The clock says {"hour": 2, "minute": 6}
